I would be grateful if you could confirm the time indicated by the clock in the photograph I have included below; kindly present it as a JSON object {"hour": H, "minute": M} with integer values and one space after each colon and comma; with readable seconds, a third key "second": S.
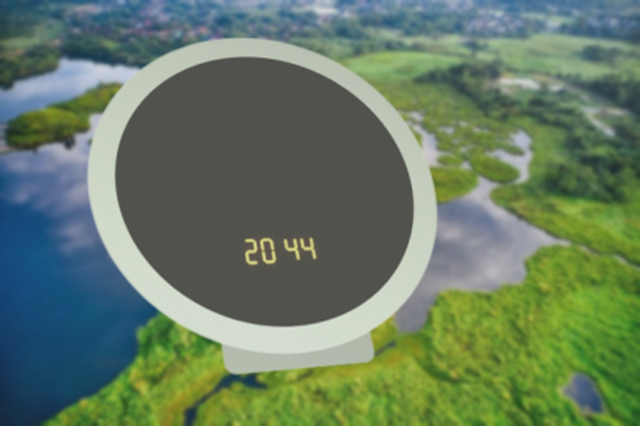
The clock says {"hour": 20, "minute": 44}
